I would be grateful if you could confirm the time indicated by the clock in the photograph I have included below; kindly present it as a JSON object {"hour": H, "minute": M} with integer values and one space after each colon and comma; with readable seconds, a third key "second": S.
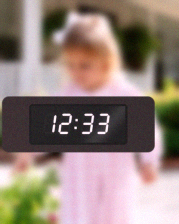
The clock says {"hour": 12, "minute": 33}
